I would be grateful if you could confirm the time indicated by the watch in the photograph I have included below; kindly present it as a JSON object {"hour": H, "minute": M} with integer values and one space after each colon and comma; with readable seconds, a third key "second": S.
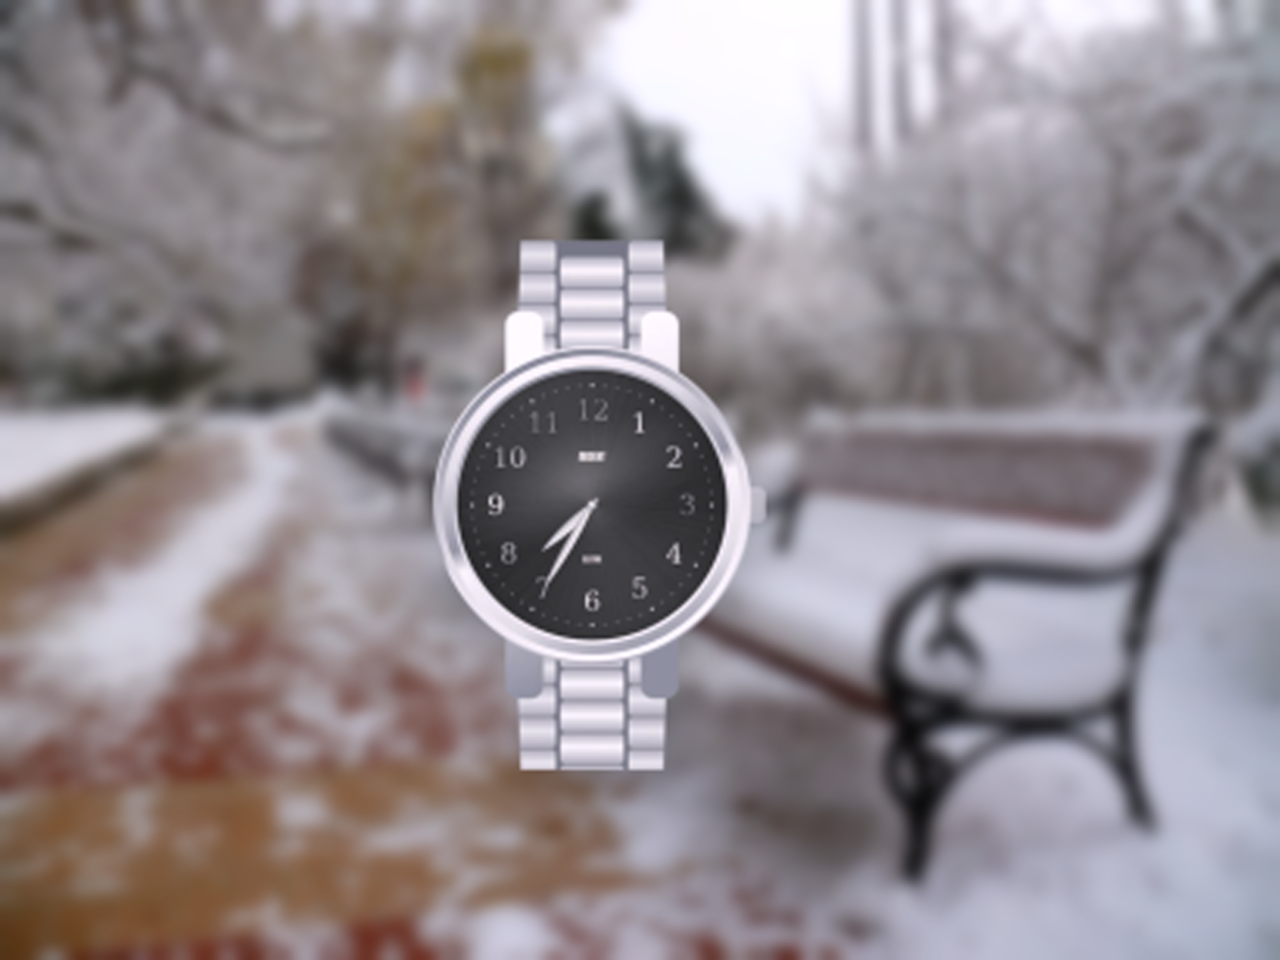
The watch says {"hour": 7, "minute": 35}
